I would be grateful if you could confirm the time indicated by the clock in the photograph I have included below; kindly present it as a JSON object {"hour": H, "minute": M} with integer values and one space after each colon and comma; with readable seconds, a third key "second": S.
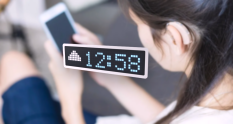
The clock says {"hour": 12, "minute": 58}
